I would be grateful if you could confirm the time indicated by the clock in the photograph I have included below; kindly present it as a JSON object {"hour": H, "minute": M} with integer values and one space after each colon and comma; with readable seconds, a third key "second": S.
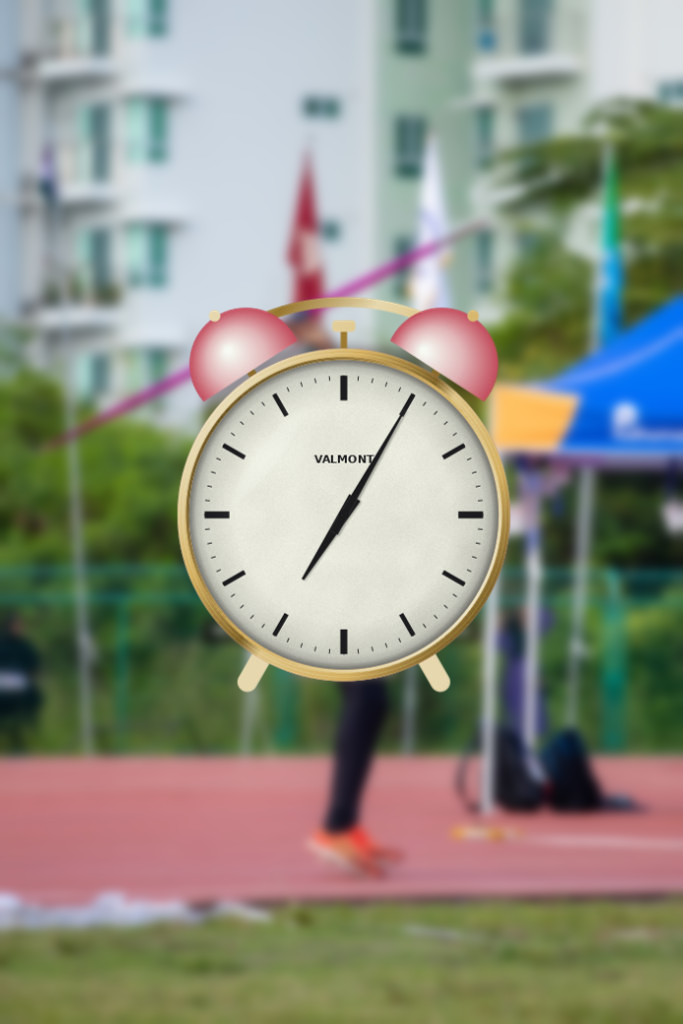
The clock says {"hour": 7, "minute": 5}
